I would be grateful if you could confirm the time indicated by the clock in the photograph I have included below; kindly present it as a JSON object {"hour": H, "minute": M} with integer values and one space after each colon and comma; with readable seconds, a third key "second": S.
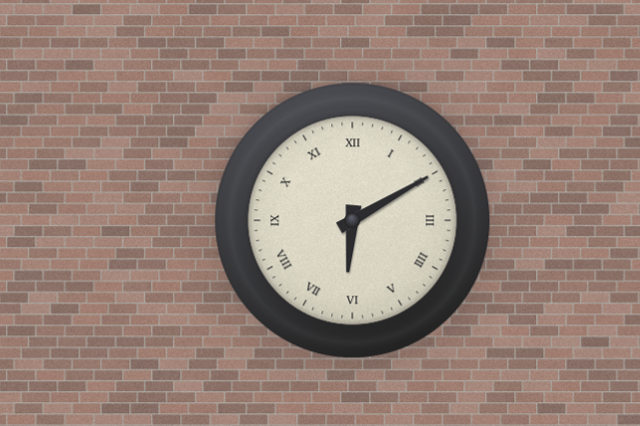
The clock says {"hour": 6, "minute": 10}
